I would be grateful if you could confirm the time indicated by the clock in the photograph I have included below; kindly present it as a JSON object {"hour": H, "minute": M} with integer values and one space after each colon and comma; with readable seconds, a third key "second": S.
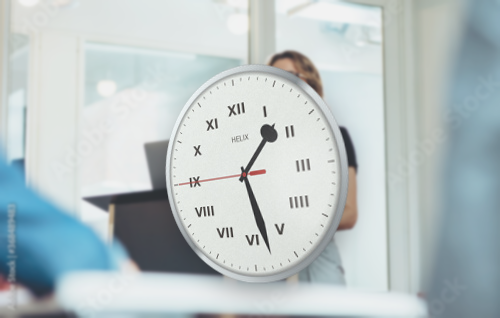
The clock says {"hour": 1, "minute": 27, "second": 45}
